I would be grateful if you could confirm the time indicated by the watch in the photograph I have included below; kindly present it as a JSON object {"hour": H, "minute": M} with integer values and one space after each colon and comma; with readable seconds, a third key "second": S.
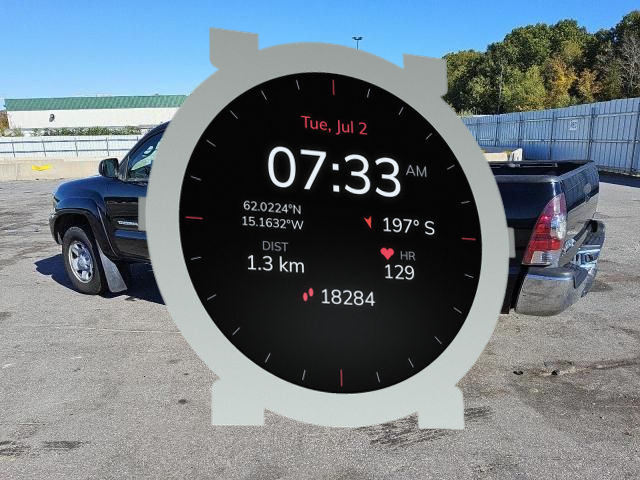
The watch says {"hour": 7, "minute": 33}
